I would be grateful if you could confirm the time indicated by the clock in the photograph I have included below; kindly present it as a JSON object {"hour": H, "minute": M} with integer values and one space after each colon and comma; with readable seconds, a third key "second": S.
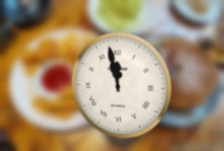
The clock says {"hour": 11, "minute": 58}
